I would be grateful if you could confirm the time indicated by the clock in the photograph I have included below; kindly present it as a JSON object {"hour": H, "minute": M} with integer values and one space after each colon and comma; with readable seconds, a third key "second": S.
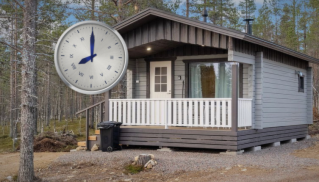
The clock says {"hour": 8, "minute": 0}
